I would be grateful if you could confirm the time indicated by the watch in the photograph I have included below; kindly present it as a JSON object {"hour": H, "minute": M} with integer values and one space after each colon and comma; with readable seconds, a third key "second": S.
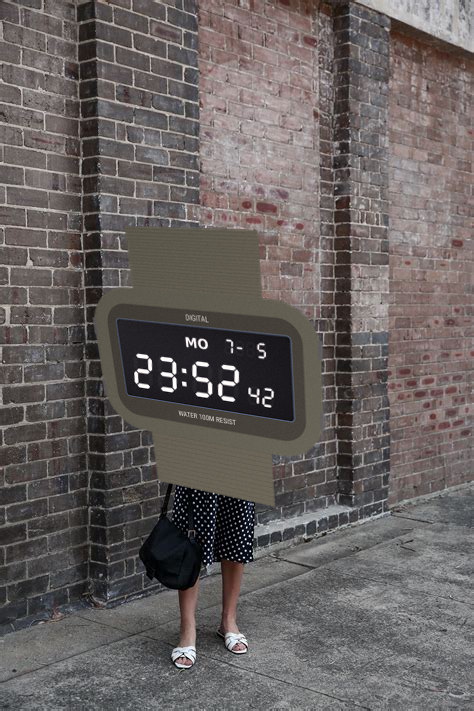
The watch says {"hour": 23, "minute": 52, "second": 42}
